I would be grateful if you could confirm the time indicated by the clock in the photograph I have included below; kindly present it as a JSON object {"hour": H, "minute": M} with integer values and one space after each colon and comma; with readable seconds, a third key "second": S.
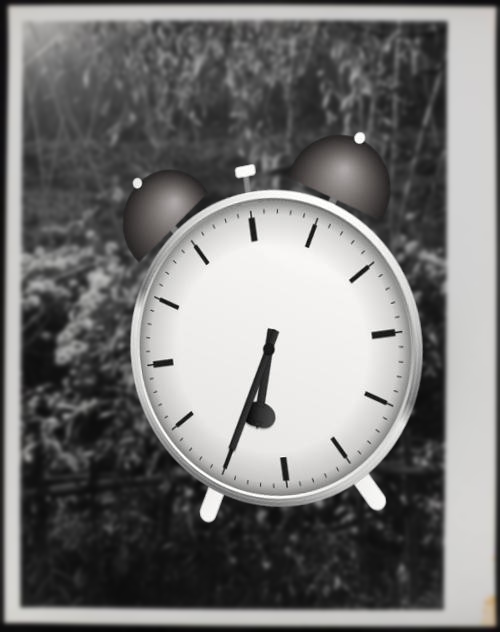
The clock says {"hour": 6, "minute": 35}
